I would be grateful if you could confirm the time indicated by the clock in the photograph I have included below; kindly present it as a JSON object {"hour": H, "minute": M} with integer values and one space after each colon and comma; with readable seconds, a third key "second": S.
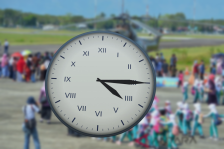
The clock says {"hour": 4, "minute": 15}
